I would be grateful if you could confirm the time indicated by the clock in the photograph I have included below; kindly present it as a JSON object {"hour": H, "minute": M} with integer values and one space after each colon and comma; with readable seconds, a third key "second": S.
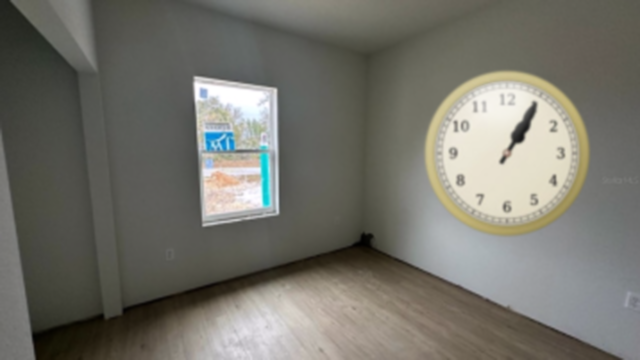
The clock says {"hour": 1, "minute": 5}
